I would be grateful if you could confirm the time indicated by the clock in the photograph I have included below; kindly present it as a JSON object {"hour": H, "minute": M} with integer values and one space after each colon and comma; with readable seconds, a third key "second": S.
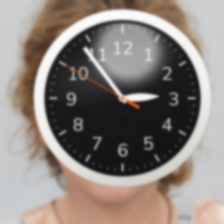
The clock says {"hour": 2, "minute": 53, "second": 50}
